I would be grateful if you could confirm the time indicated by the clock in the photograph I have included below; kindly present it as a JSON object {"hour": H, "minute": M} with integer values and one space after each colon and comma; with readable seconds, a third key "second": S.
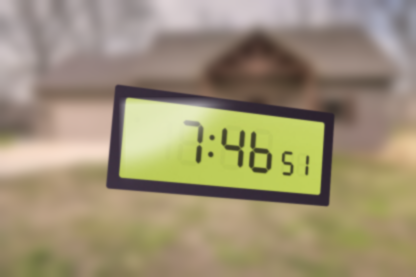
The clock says {"hour": 7, "minute": 46, "second": 51}
